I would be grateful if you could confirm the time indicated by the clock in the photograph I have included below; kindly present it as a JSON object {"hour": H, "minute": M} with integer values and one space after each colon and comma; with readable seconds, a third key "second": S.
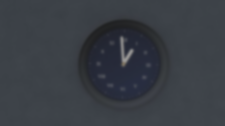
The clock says {"hour": 12, "minute": 59}
